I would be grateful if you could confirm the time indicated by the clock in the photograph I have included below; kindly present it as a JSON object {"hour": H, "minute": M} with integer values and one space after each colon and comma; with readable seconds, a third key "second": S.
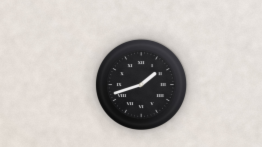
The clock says {"hour": 1, "minute": 42}
